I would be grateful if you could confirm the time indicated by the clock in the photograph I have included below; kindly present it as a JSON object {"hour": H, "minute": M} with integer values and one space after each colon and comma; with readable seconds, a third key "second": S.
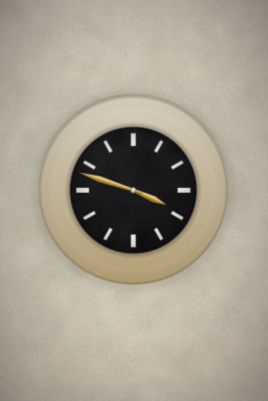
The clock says {"hour": 3, "minute": 48}
